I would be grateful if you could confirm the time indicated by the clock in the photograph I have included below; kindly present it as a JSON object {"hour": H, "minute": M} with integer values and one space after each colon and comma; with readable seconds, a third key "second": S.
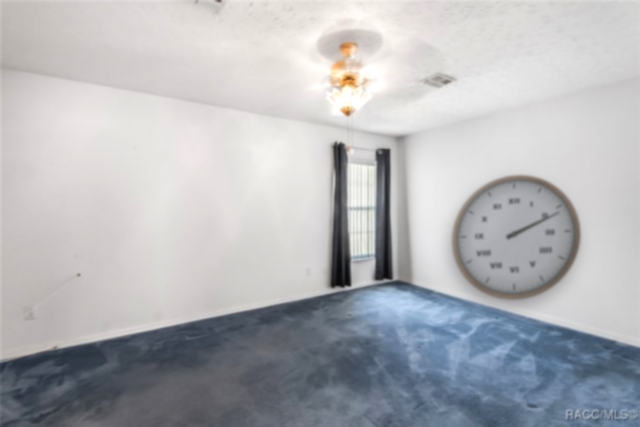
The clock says {"hour": 2, "minute": 11}
